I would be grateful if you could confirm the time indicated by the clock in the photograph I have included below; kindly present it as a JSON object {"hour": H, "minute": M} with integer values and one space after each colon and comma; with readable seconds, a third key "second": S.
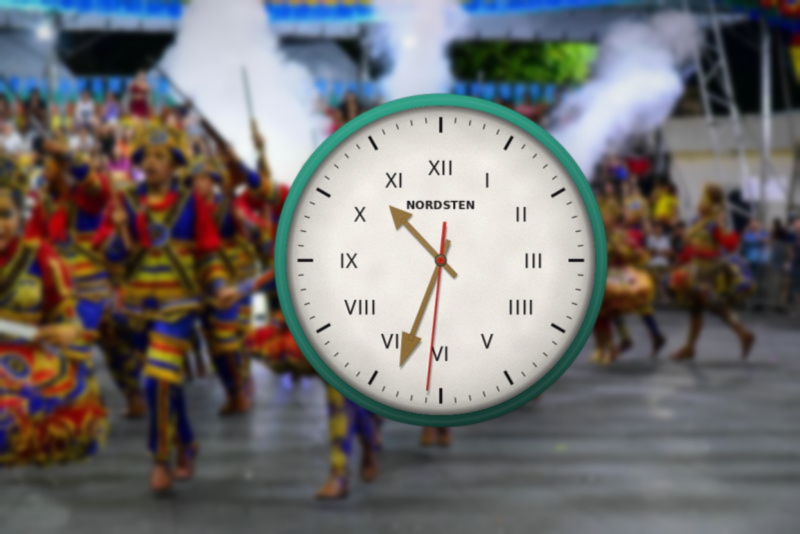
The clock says {"hour": 10, "minute": 33, "second": 31}
